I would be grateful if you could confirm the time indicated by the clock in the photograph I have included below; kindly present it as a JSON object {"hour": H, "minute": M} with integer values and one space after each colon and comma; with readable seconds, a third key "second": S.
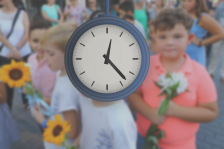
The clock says {"hour": 12, "minute": 23}
